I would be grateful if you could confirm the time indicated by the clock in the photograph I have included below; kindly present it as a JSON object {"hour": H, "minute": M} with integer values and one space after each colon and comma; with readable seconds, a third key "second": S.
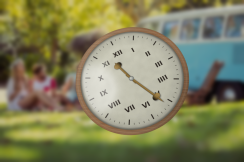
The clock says {"hour": 11, "minute": 26}
